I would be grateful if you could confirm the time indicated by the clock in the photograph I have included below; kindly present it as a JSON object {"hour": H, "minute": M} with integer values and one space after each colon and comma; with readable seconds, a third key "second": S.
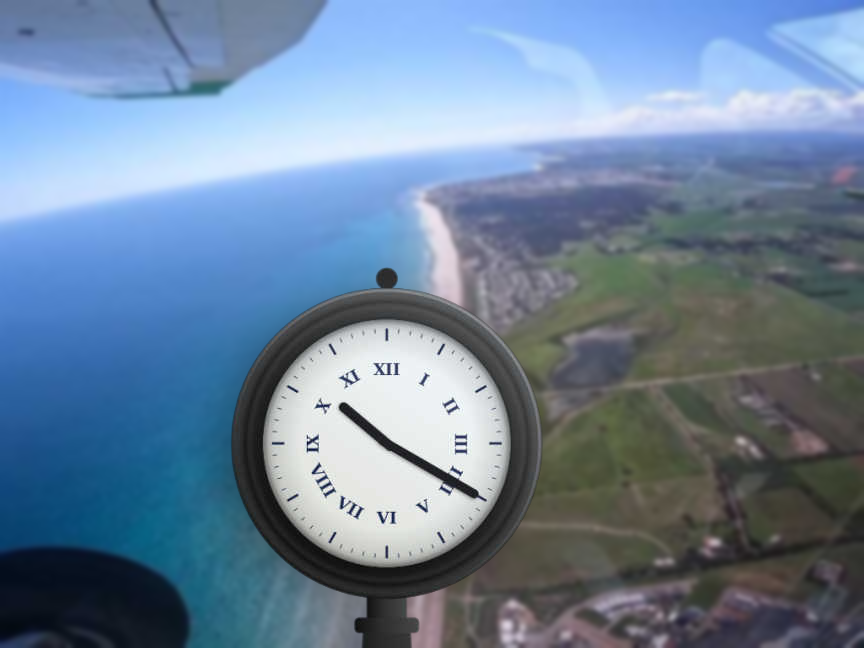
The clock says {"hour": 10, "minute": 20}
